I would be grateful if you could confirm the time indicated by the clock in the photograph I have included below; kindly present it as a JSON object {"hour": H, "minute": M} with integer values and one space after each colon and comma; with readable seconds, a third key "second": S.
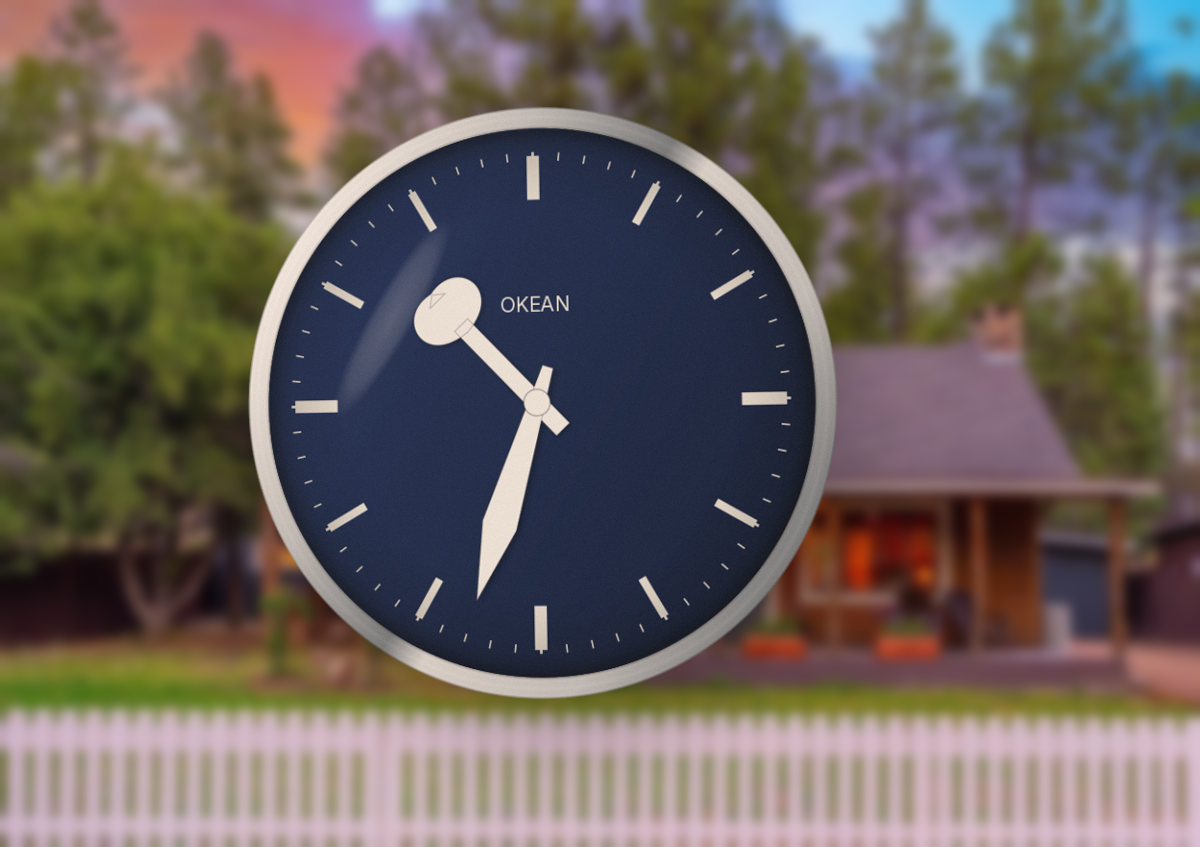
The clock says {"hour": 10, "minute": 33}
